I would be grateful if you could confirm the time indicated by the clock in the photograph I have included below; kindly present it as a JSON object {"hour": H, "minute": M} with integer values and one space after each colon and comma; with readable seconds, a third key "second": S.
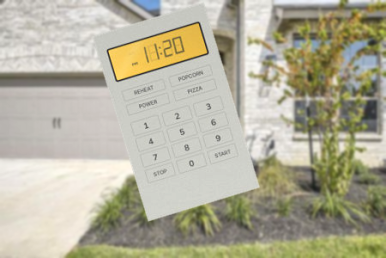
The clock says {"hour": 11, "minute": 20}
